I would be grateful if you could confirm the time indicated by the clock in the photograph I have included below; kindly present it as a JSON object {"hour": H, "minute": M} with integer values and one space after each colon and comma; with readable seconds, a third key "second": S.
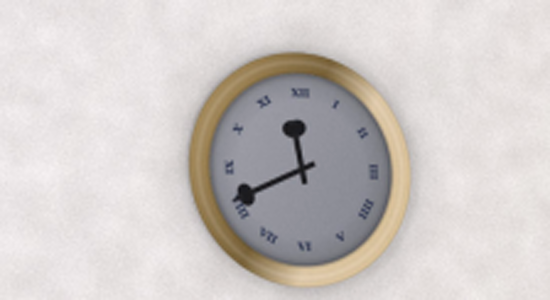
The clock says {"hour": 11, "minute": 41}
